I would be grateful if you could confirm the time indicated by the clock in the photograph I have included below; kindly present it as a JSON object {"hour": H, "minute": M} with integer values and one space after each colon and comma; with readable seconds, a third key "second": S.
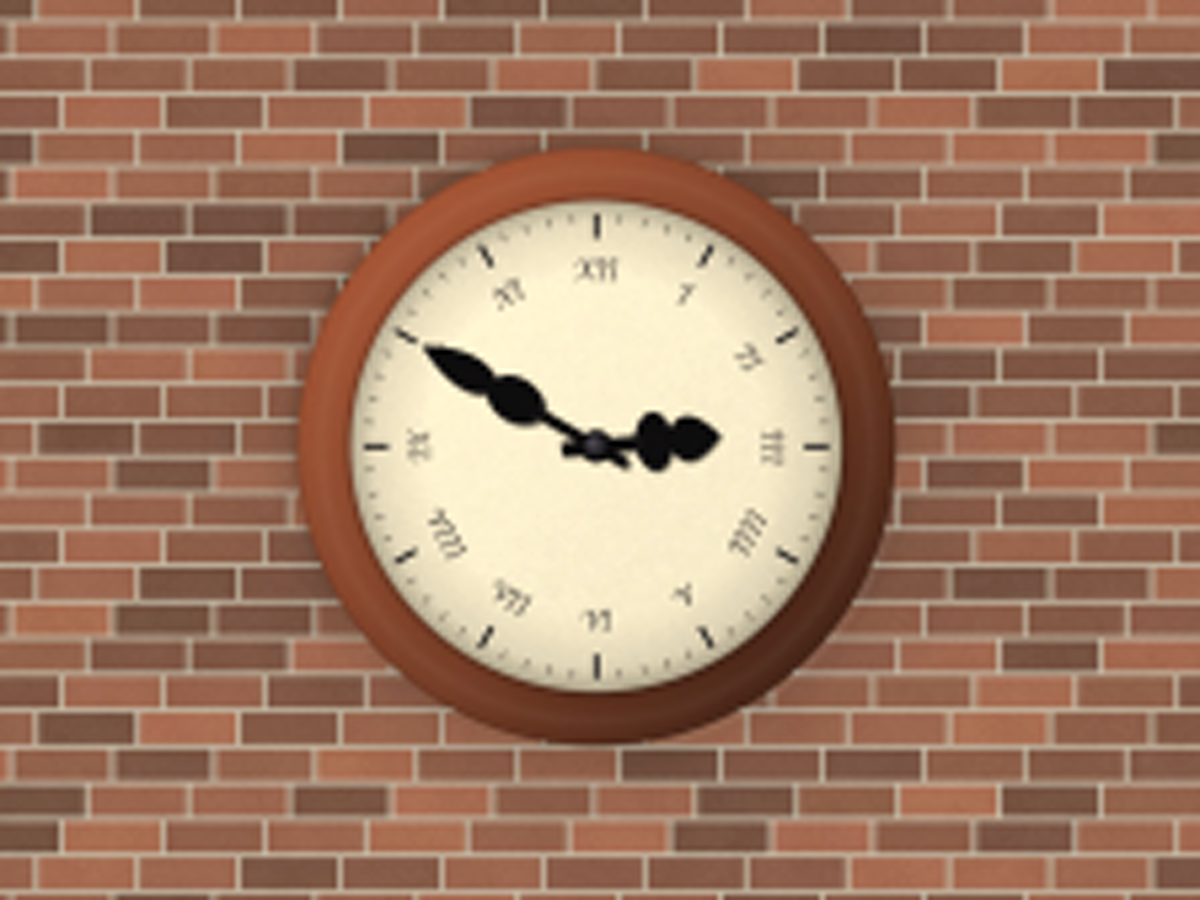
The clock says {"hour": 2, "minute": 50}
